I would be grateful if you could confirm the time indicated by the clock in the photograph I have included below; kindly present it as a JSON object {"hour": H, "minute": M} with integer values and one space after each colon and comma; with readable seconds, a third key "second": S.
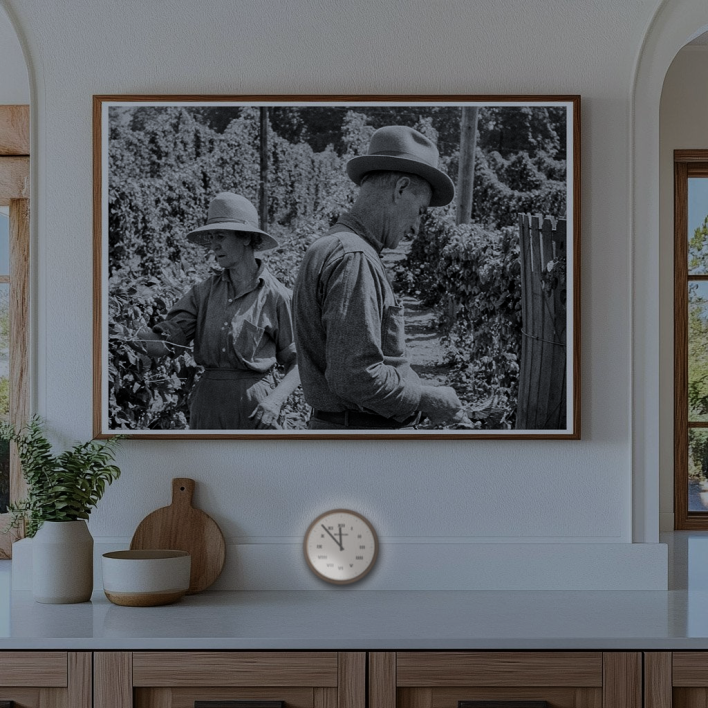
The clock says {"hour": 11, "minute": 53}
